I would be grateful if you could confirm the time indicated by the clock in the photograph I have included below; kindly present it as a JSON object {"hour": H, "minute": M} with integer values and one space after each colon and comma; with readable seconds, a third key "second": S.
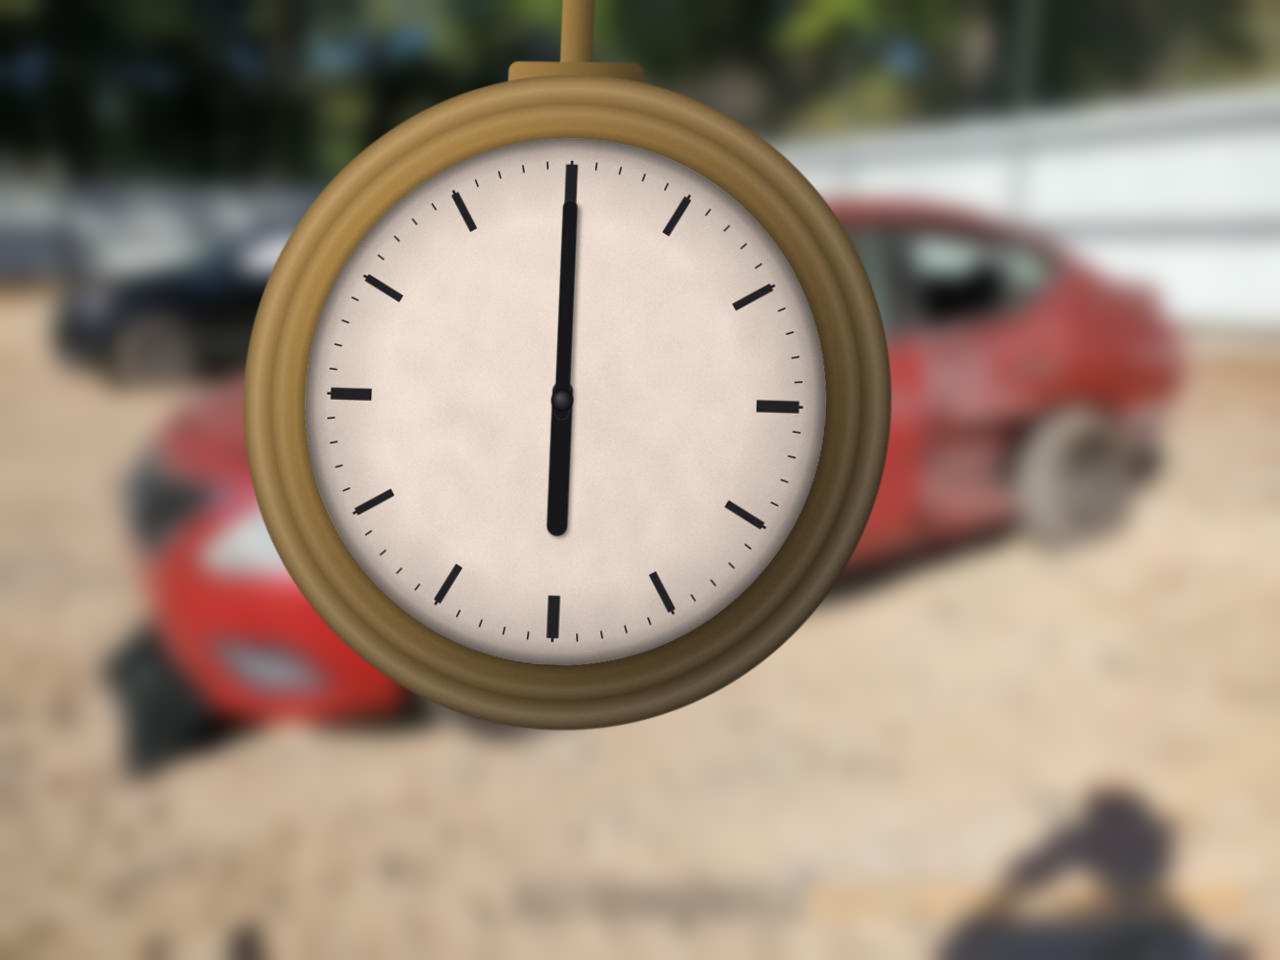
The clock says {"hour": 6, "minute": 0}
